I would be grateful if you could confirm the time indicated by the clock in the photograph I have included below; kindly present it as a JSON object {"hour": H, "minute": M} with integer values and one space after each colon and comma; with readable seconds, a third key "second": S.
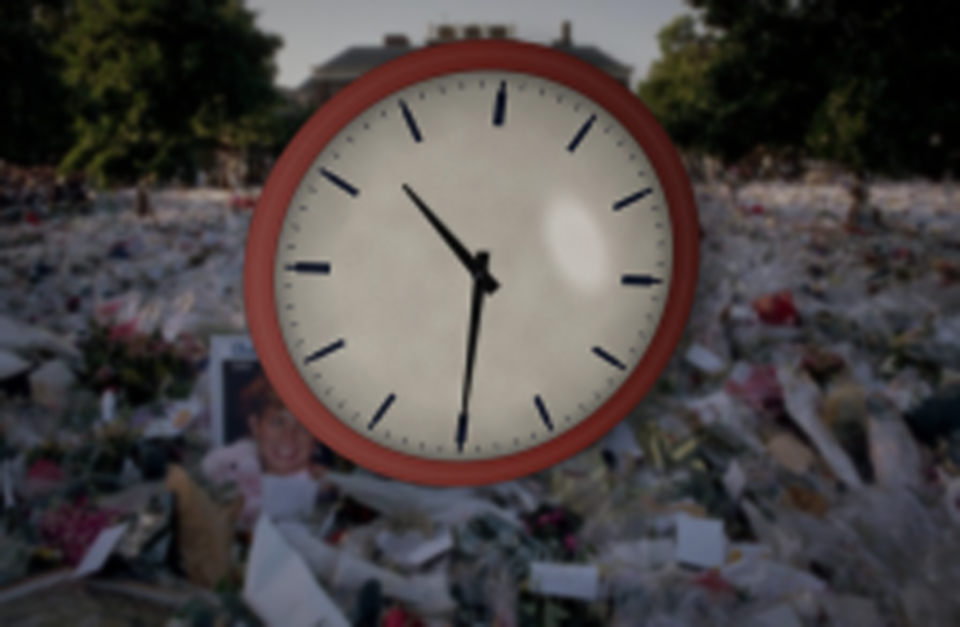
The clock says {"hour": 10, "minute": 30}
